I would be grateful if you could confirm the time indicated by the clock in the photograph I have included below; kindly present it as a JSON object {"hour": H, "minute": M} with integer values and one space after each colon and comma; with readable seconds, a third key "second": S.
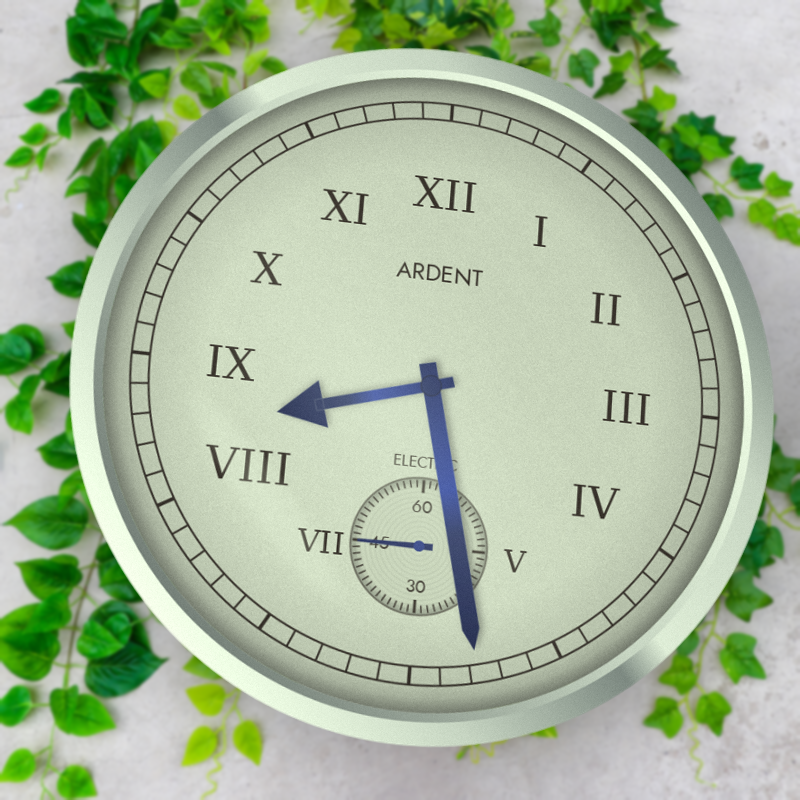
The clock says {"hour": 8, "minute": 27, "second": 45}
